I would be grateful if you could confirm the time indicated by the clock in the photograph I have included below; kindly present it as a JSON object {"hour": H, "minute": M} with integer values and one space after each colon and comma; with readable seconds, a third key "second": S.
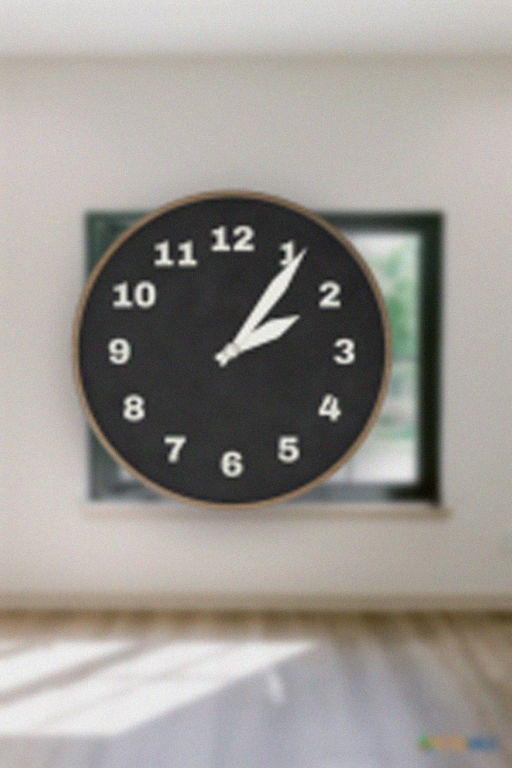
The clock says {"hour": 2, "minute": 6}
